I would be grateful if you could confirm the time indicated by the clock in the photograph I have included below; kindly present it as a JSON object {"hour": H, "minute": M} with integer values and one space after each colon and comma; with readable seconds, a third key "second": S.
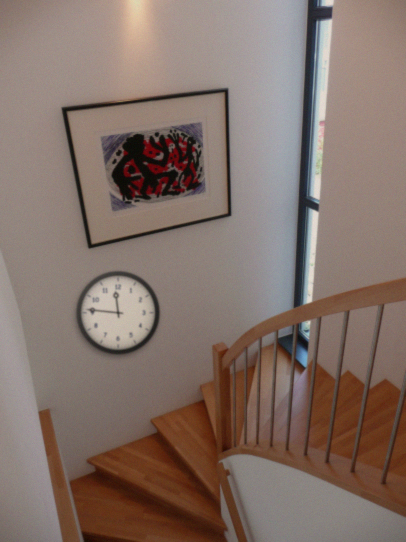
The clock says {"hour": 11, "minute": 46}
